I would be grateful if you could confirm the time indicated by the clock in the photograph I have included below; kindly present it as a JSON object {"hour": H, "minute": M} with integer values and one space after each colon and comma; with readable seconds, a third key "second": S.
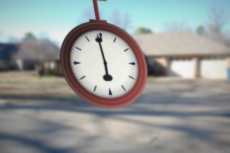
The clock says {"hour": 5, "minute": 59}
